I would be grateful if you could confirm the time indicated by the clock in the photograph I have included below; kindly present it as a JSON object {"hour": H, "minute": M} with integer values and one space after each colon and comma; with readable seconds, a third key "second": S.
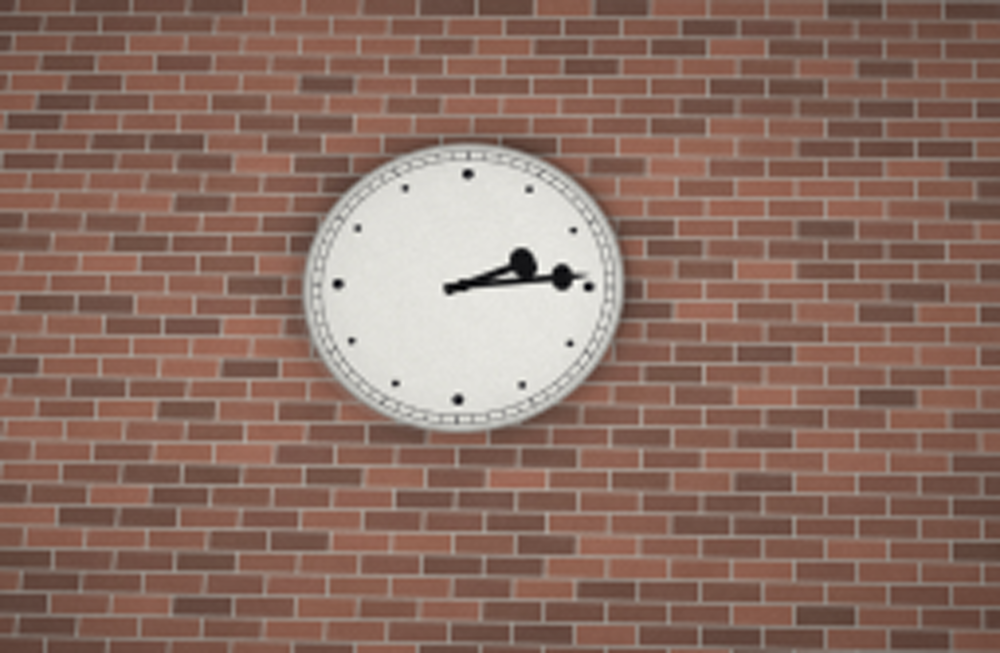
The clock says {"hour": 2, "minute": 14}
